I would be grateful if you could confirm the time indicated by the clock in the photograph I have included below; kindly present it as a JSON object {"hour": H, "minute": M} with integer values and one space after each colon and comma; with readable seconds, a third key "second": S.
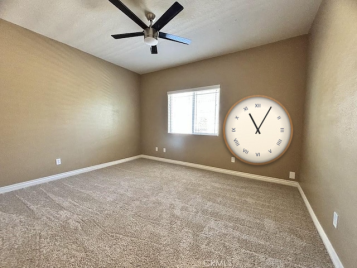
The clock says {"hour": 11, "minute": 5}
